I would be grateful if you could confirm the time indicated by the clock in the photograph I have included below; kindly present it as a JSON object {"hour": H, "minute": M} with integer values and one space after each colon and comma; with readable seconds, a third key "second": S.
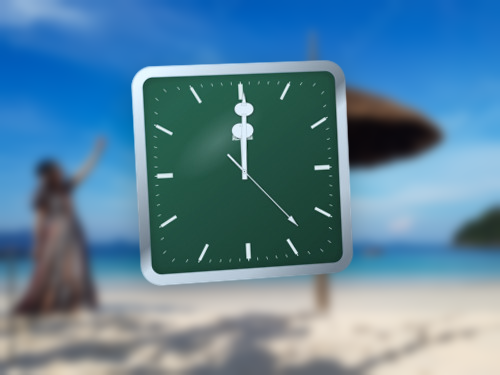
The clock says {"hour": 12, "minute": 0, "second": 23}
